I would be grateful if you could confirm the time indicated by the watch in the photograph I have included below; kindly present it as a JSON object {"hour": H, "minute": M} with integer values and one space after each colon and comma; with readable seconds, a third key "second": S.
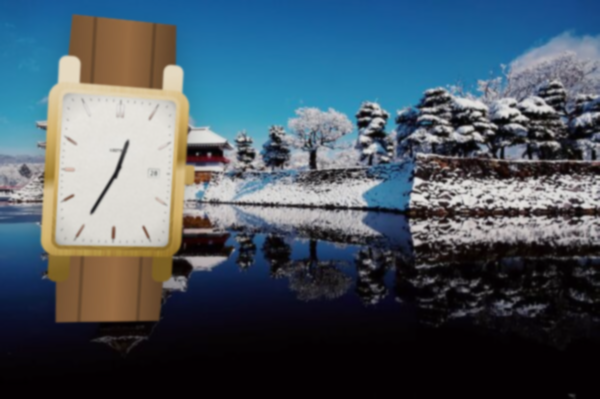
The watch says {"hour": 12, "minute": 35}
